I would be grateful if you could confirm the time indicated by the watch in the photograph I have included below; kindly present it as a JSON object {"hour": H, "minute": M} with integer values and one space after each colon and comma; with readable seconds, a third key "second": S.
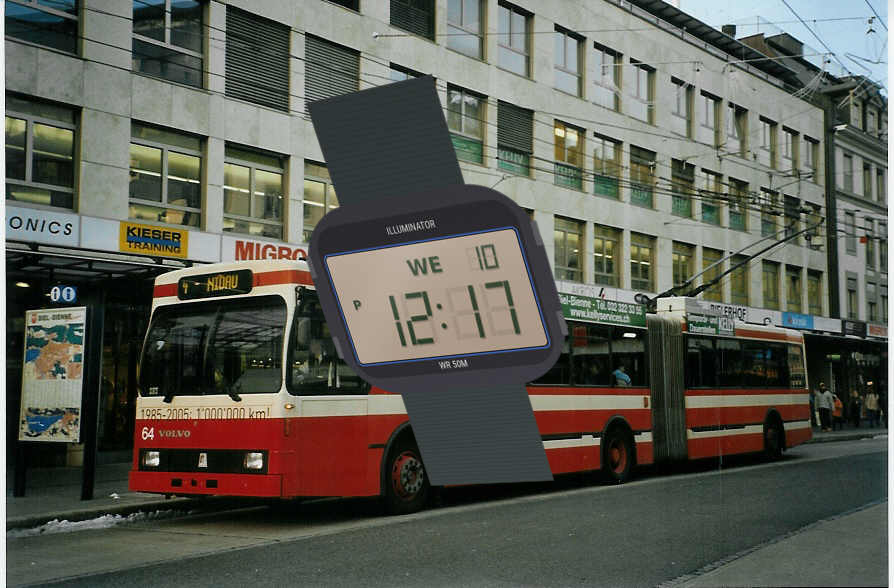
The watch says {"hour": 12, "minute": 17}
